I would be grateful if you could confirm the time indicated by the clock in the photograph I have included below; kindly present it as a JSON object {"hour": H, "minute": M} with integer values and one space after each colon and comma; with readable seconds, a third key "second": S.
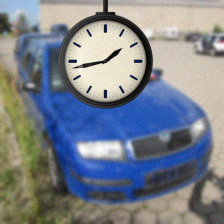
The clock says {"hour": 1, "minute": 43}
